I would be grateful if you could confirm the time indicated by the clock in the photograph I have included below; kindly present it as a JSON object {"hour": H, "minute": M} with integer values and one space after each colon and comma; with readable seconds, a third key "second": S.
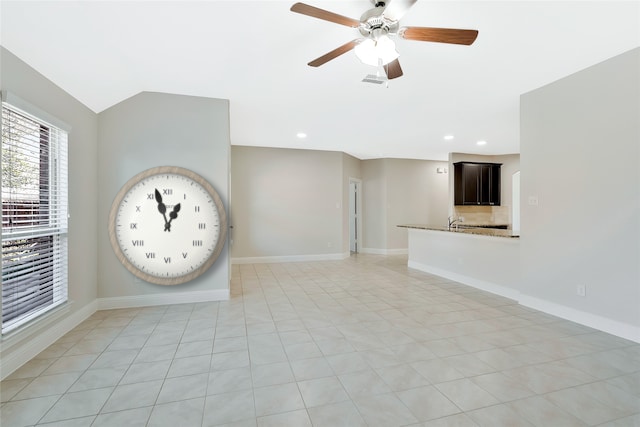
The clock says {"hour": 12, "minute": 57}
